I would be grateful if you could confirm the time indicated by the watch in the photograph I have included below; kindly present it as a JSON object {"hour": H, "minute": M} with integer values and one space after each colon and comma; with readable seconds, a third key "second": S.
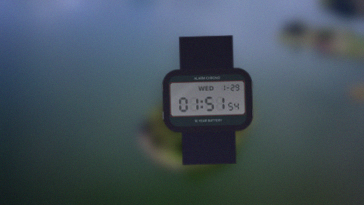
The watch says {"hour": 1, "minute": 51, "second": 54}
